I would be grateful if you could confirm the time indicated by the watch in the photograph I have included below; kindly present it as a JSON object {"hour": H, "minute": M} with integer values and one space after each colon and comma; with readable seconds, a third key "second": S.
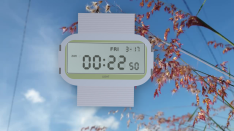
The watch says {"hour": 0, "minute": 22, "second": 50}
